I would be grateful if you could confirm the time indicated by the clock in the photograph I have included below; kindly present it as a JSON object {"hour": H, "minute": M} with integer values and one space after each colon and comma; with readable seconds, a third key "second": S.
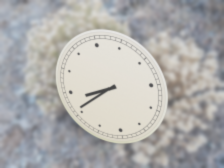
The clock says {"hour": 8, "minute": 41}
